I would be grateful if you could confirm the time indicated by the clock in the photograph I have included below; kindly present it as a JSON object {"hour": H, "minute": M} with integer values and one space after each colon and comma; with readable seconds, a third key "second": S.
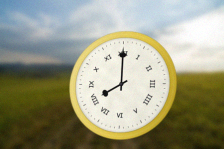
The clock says {"hour": 8, "minute": 0}
